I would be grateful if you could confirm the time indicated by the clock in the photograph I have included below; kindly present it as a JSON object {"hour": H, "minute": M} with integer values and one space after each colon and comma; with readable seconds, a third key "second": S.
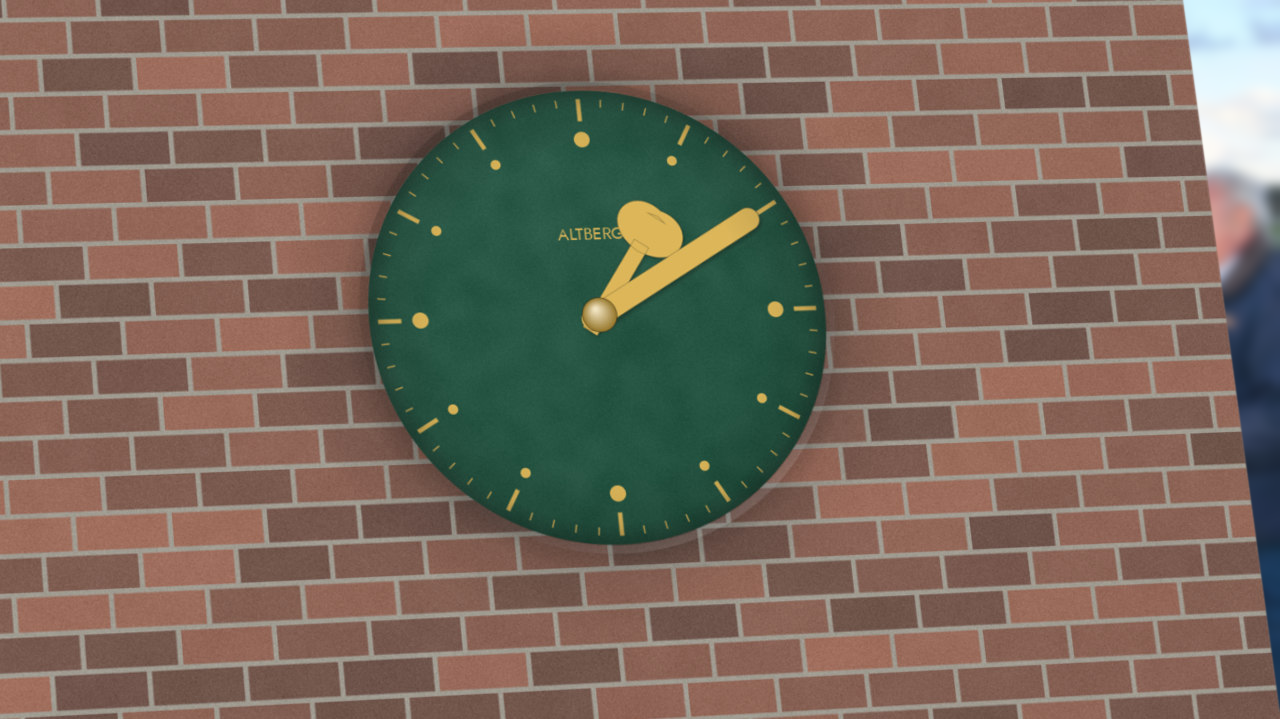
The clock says {"hour": 1, "minute": 10}
